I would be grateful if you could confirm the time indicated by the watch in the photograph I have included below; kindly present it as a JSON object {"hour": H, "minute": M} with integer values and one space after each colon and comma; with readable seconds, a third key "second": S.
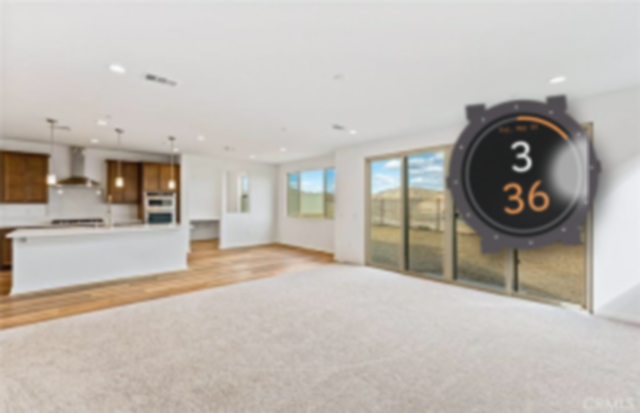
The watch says {"hour": 3, "minute": 36}
